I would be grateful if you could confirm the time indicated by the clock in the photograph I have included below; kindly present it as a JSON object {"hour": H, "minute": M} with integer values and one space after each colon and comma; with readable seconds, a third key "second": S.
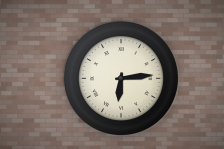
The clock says {"hour": 6, "minute": 14}
